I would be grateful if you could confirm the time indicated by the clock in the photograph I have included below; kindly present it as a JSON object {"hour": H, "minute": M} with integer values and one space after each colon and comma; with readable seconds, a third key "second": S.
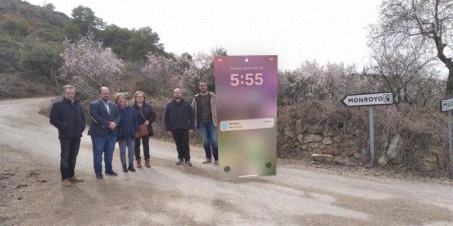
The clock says {"hour": 5, "minute": 55}
